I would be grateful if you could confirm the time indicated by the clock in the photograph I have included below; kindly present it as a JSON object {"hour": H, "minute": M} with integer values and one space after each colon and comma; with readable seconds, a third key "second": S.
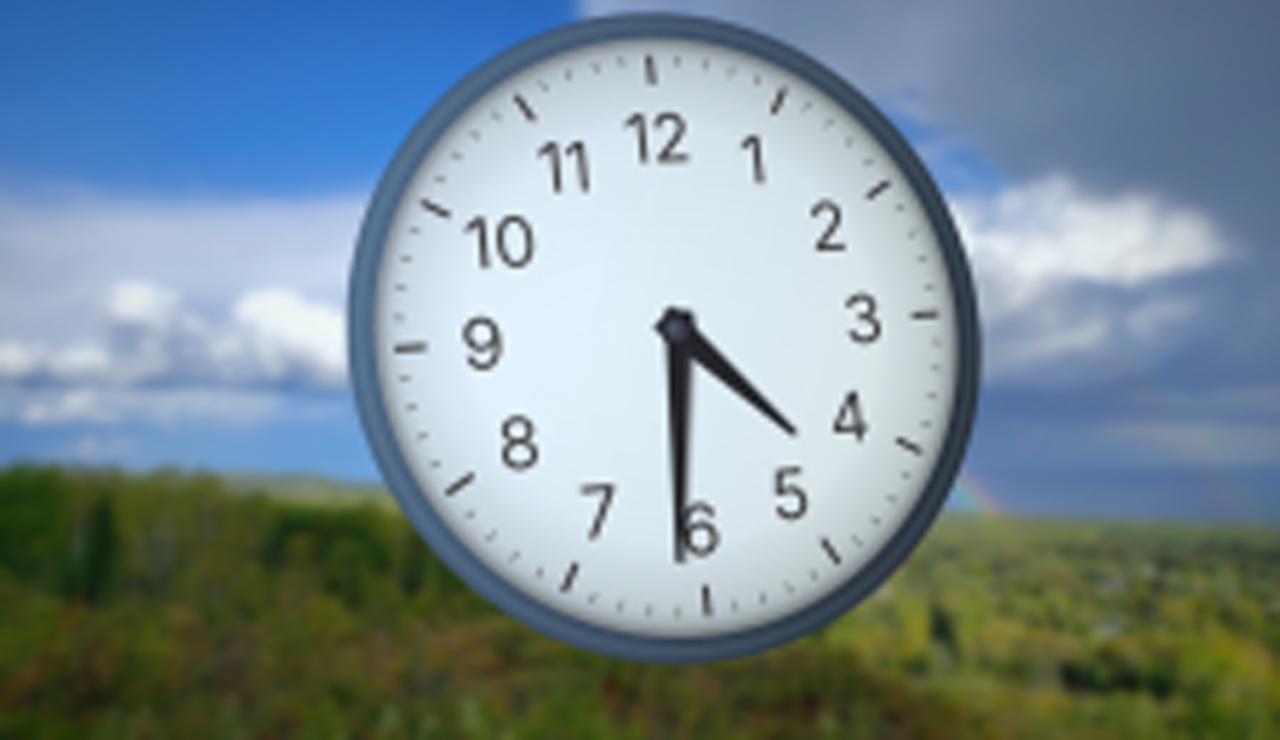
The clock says {"hour": 4, "minute": 31}
